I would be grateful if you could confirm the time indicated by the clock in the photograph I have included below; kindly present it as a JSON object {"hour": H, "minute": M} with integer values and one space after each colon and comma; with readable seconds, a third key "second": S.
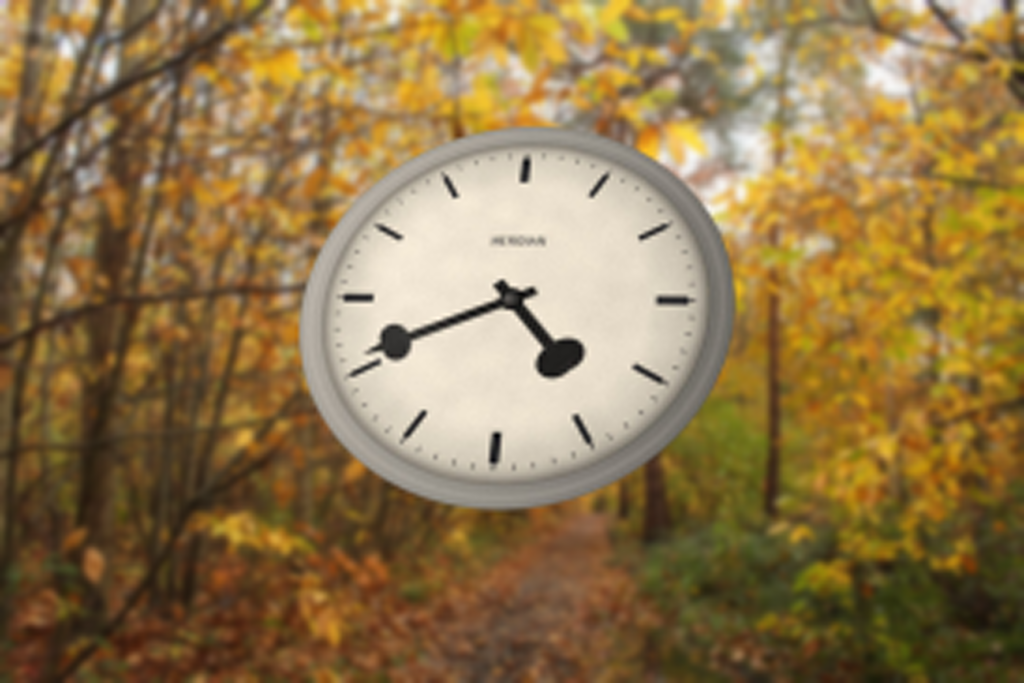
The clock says {"hour": 4, "minute": 41}
